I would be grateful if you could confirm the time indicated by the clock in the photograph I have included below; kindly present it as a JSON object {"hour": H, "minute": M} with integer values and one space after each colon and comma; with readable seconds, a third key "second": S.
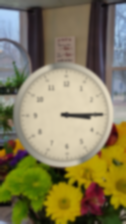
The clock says {"hour": 3, "minute": 15}
